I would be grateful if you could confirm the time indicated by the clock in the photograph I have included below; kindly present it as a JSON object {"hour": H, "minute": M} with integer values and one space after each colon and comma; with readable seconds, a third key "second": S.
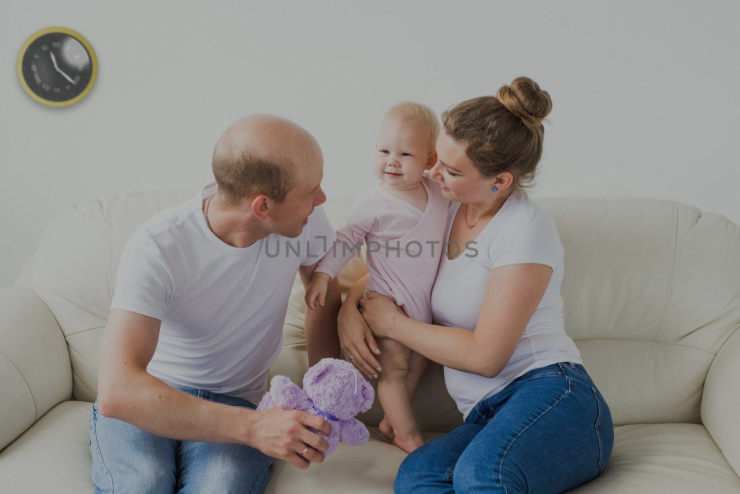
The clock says {"hour": 11, "minute": 22}
